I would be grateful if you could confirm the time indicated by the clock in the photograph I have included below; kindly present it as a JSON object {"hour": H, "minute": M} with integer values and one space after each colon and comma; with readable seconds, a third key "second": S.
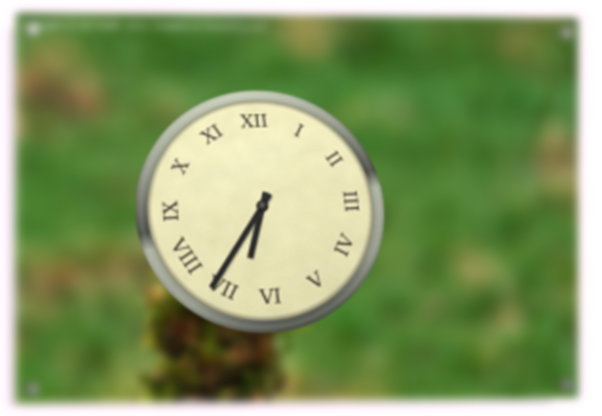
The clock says {"hour": 6, "minute": 36}
